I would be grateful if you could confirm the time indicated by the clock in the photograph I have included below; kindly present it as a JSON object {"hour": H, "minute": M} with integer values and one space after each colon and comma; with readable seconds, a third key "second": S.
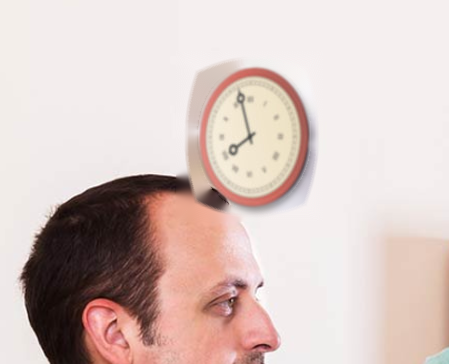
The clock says {"hour": 7, "minute": 57}
